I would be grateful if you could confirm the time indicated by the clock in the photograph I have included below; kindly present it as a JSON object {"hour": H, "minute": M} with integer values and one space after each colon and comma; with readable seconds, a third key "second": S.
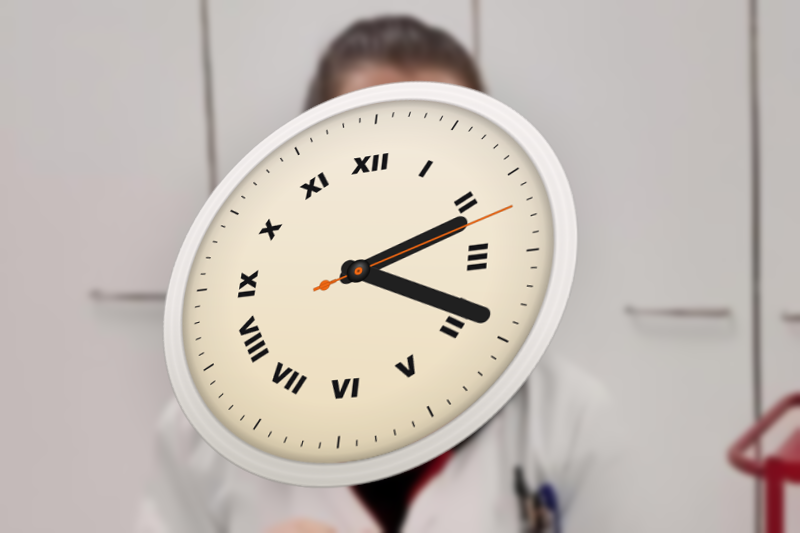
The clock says {"hour": 2, "minute": 19, "second": 12}
